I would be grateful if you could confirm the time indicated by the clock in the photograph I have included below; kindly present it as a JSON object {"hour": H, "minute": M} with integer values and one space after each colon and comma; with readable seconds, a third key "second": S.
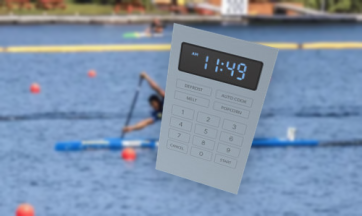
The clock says {"hour": 11, "minute": 49}
